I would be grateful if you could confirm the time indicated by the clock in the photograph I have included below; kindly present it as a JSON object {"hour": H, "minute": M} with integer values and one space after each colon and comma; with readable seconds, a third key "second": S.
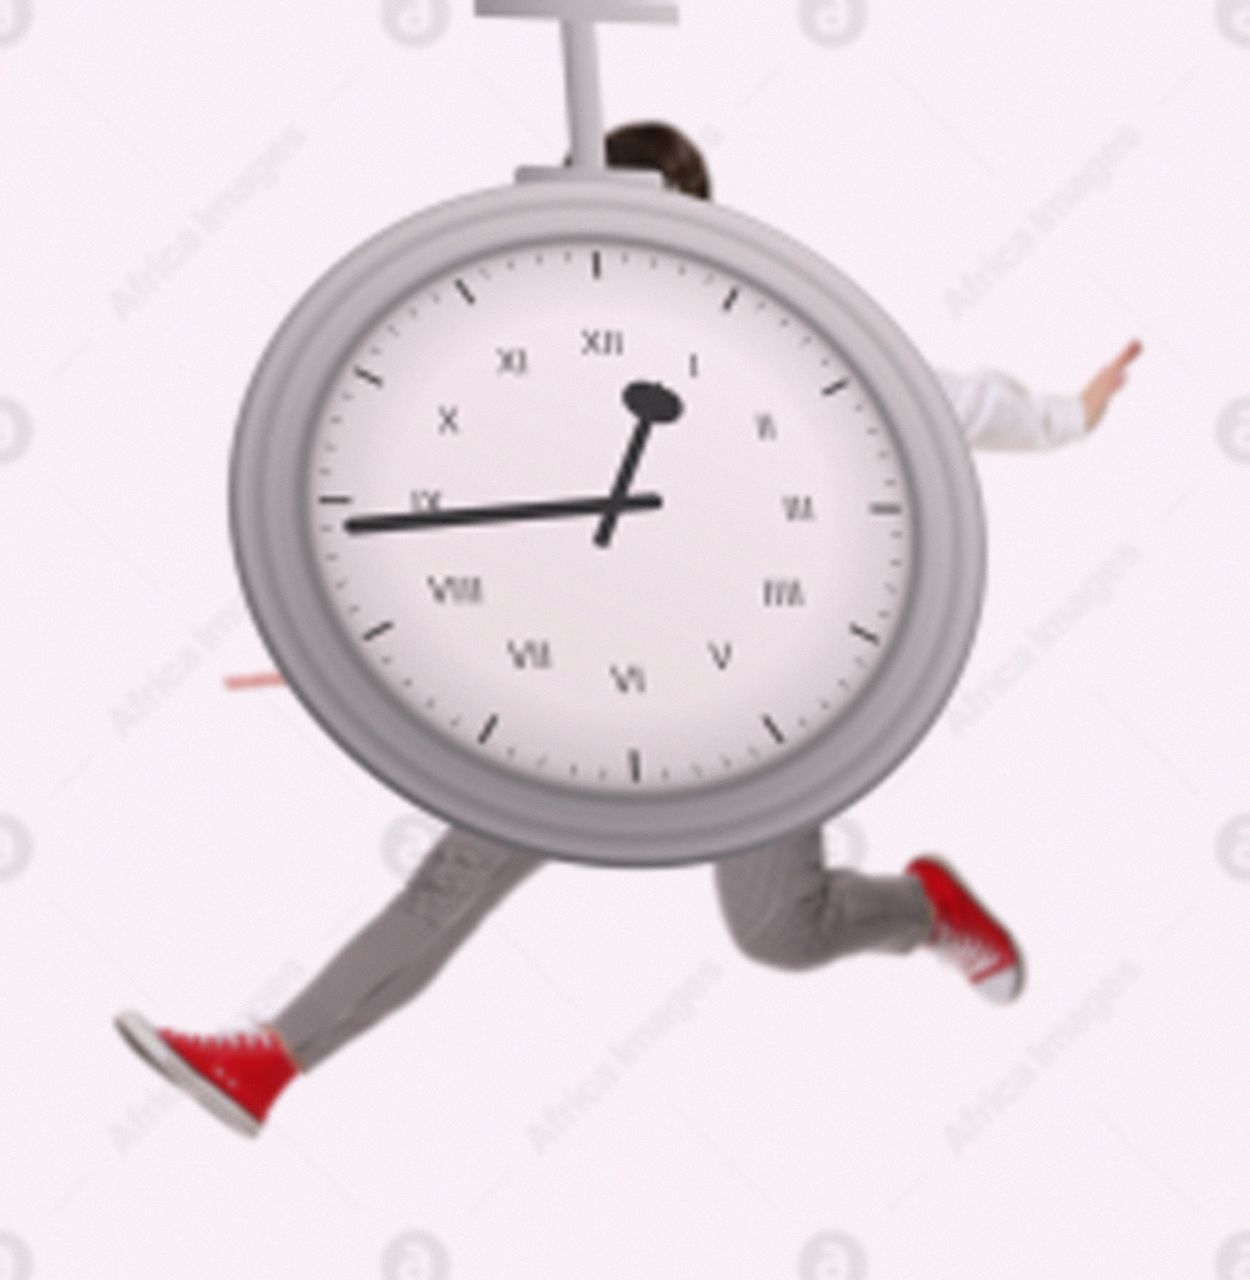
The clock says {"hour": 12, "minute": 44}
